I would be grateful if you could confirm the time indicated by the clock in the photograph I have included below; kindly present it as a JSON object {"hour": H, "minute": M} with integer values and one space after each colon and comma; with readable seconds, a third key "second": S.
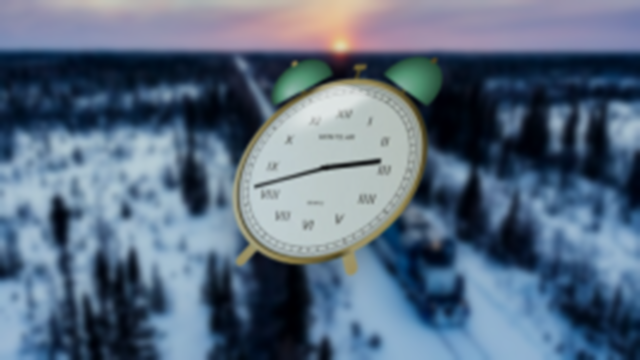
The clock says {"hour": 2, "minute": 42}
